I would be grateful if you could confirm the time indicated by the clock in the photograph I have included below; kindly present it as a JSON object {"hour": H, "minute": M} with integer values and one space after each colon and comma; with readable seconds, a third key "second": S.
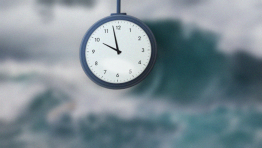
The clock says {"hour": 9, "minute": 58}
